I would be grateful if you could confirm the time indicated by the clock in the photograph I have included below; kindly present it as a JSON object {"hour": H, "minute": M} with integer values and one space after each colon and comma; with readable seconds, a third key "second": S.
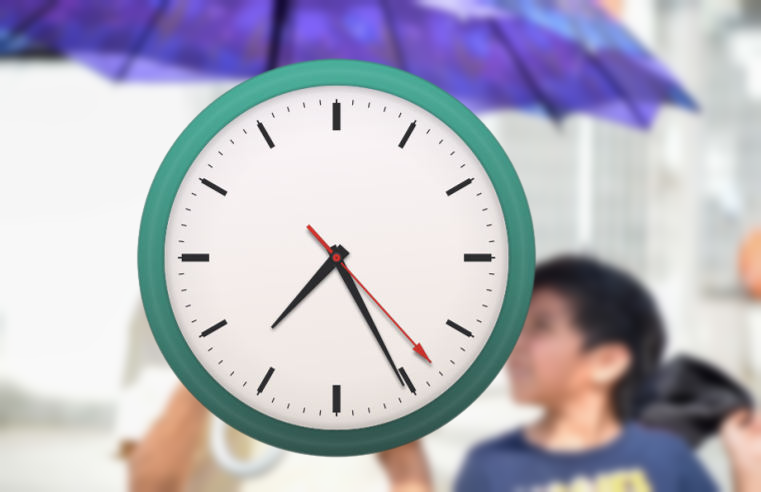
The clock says {"hour": 7, "minute": 25, "second": 23}
